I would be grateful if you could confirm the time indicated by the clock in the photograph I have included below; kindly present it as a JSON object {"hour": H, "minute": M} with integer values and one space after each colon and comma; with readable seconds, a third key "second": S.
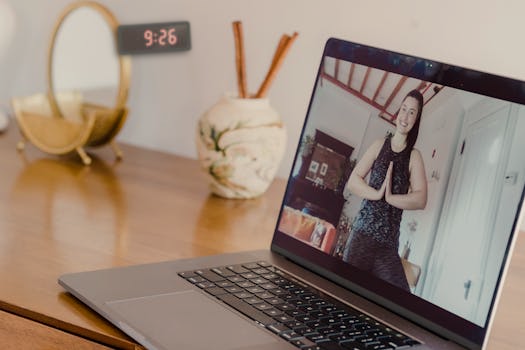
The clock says {"hour": 9, "minute": 26}
